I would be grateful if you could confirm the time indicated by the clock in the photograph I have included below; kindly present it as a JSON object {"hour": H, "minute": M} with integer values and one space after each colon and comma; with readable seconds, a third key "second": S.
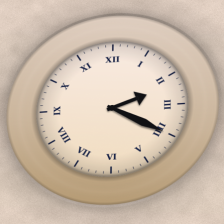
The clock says {"hour": 2, "minute": 20}
